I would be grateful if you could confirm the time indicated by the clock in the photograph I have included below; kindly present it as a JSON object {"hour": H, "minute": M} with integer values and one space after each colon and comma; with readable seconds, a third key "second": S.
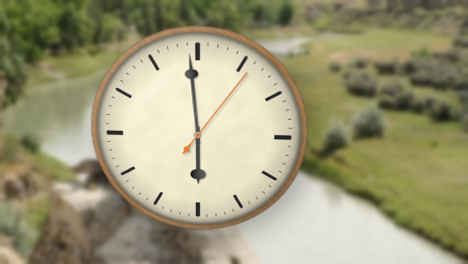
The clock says {"hour": 5, "minute": 59, "second": 6}
